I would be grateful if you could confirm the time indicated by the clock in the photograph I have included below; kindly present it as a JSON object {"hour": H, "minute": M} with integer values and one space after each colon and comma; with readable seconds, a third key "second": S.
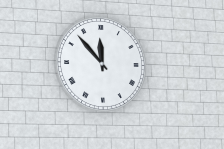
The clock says {"hour": 11, "minute": 53}
